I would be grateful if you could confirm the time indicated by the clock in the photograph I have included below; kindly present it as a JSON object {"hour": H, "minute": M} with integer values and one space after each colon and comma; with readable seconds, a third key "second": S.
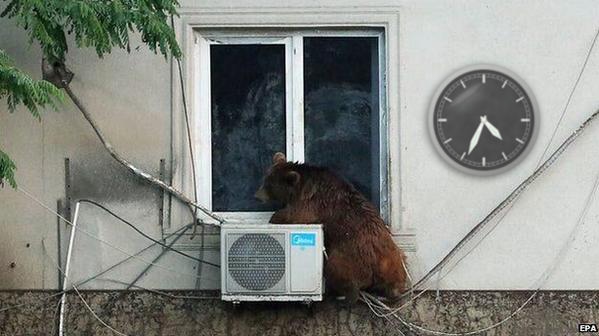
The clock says {"hour": 4, "minute": 34}
